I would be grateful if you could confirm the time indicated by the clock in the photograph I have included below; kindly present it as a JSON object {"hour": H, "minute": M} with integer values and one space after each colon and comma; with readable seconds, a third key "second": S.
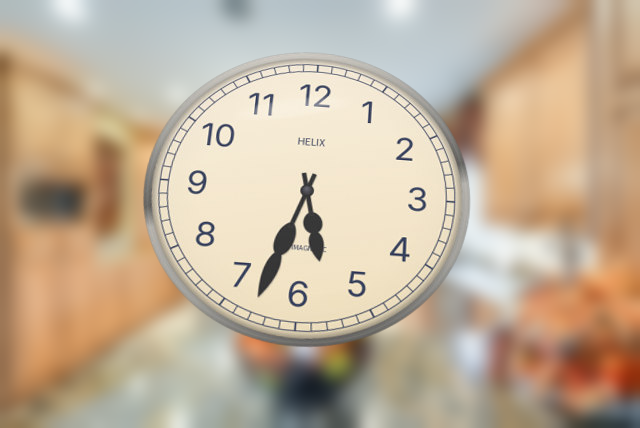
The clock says {"hour": 5, "minute": 33}
